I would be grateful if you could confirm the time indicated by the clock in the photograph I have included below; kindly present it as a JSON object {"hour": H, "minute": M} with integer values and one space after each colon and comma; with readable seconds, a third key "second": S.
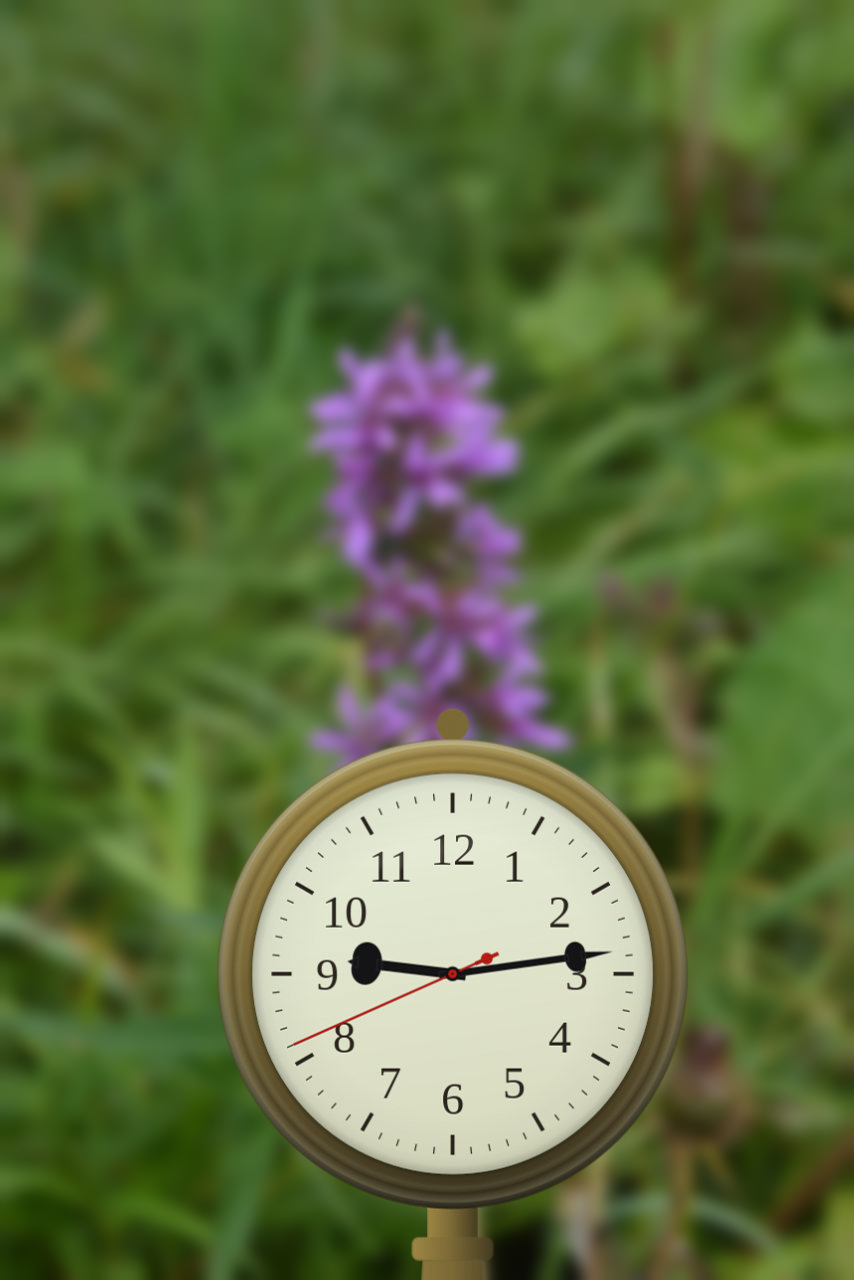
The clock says {"hour": 9, "minute": 13, "second": 41}
